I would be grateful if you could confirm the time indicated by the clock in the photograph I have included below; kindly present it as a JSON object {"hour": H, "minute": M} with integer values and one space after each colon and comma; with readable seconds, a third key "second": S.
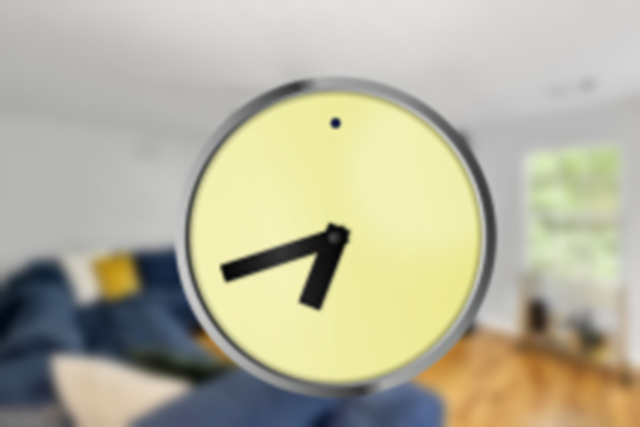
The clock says {"hour": 6, "minute": 42}
